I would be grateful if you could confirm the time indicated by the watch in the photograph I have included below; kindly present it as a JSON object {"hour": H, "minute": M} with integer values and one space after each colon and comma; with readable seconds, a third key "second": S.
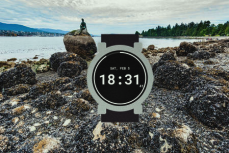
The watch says {"hour": 18, "minute": 31}
